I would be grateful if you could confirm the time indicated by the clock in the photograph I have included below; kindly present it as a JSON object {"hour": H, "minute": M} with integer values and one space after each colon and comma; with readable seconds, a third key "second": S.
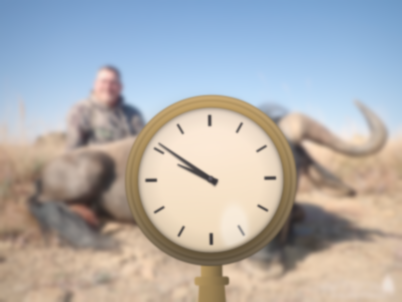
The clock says {"hour": 9, "minute": 51}
